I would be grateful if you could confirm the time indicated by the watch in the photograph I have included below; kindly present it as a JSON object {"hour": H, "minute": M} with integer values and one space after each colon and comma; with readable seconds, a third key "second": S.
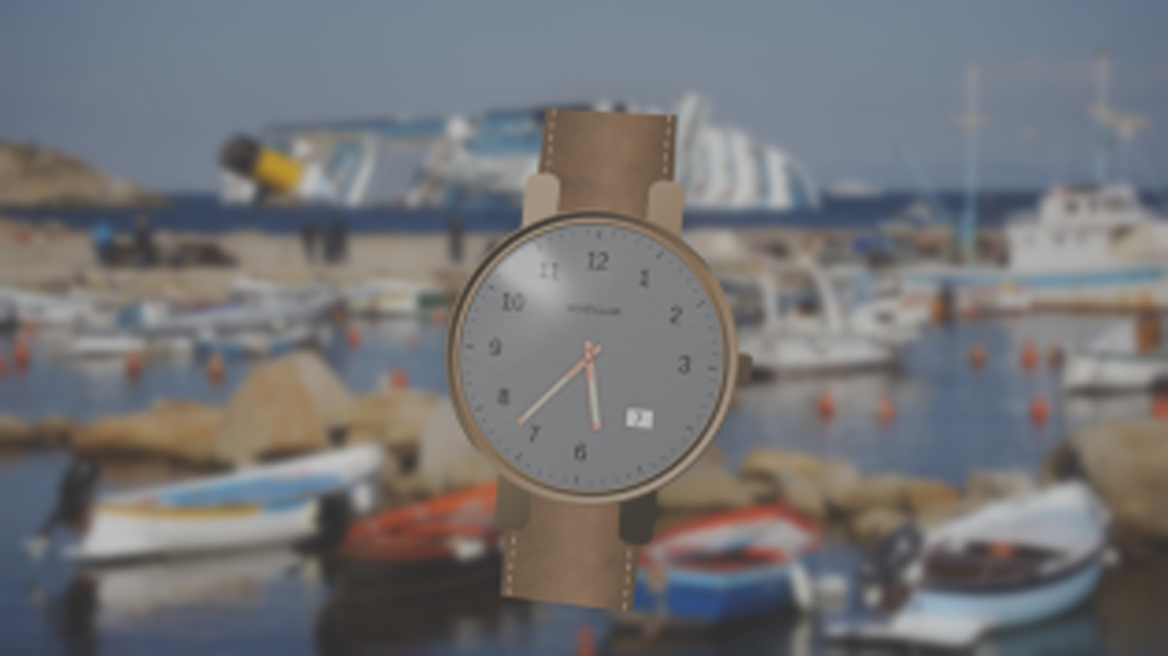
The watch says {"hour": 5, "minute": 37}
